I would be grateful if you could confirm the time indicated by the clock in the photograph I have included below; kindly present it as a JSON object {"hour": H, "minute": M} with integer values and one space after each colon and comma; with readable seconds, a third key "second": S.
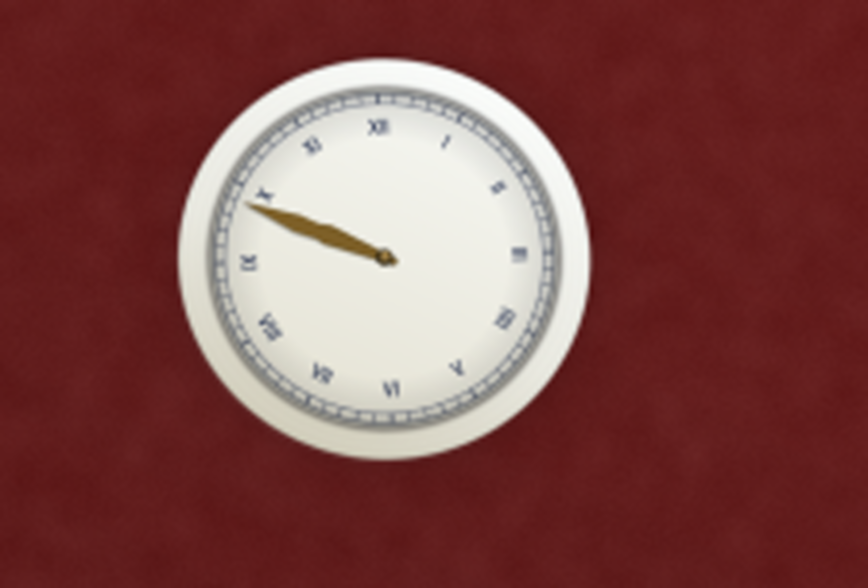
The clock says {"hour": 9, "minute": 49}
